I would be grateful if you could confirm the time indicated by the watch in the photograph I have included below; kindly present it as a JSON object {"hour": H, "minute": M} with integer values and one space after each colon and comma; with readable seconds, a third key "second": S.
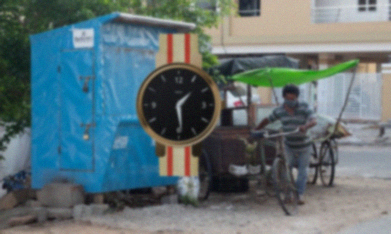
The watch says {"hour": 1, "minute": 29}
